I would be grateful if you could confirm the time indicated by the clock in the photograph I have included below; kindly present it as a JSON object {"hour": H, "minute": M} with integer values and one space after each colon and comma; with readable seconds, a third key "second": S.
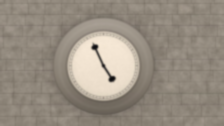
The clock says {"hour": 4, "minute": 56}
